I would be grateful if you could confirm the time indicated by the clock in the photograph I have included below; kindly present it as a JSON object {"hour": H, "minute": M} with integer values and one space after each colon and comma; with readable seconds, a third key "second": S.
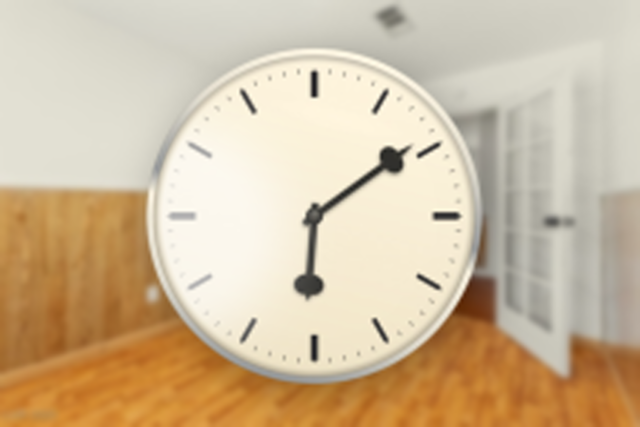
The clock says {"hour": 6, "minute": 9}
